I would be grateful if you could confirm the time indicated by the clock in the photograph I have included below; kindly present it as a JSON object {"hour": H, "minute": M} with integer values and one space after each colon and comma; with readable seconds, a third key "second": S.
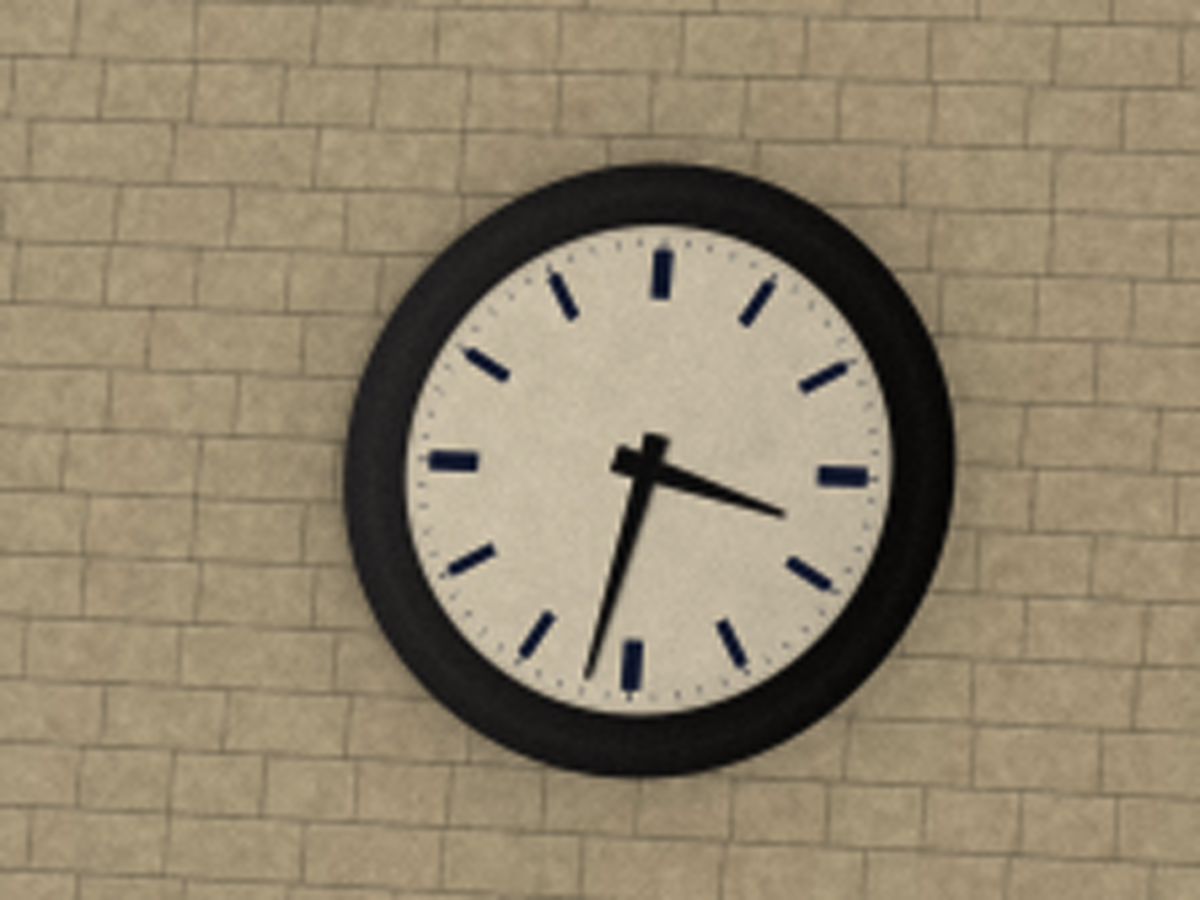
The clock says {"hour": 3, "minute": 32}
